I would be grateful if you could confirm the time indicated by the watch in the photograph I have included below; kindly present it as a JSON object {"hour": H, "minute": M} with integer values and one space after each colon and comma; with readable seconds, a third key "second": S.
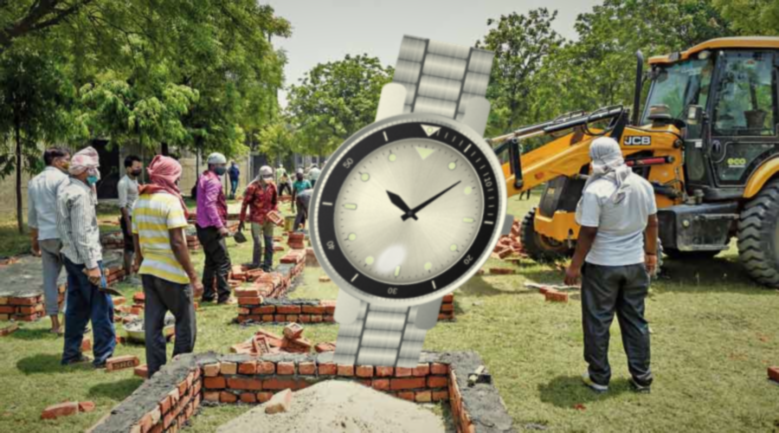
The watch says {"hour": 10, "minute": 8}
